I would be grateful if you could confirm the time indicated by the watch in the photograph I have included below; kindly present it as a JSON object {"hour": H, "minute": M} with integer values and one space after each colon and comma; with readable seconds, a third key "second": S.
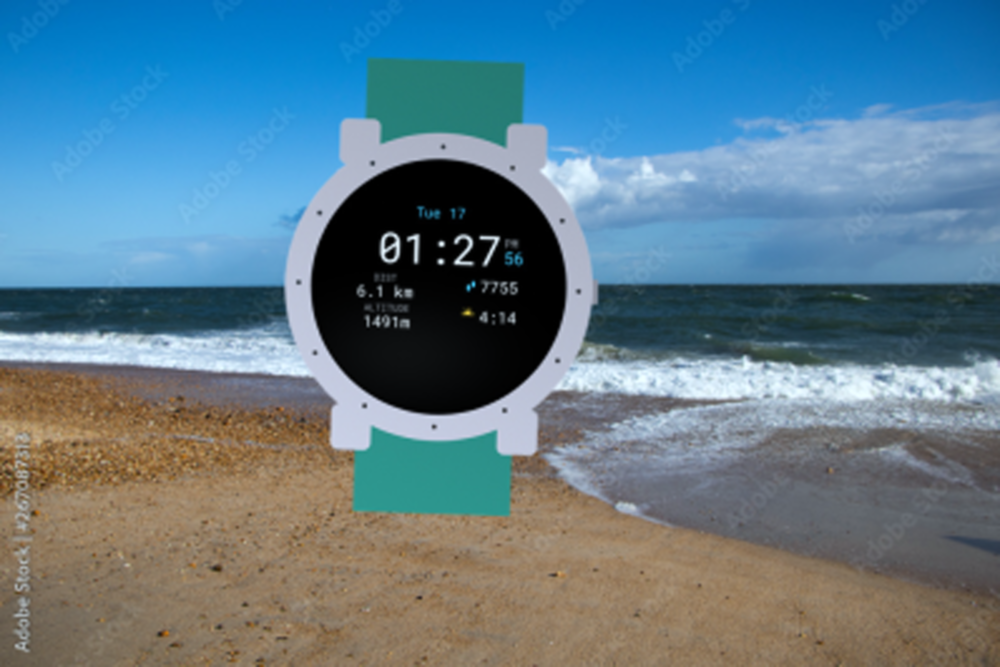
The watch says {"hour": 1, "minute": 27}
